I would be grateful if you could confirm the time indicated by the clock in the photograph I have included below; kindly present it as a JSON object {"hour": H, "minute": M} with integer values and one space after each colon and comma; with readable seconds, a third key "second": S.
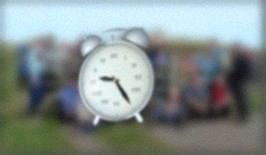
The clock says {"hour": 9, "minute": 25}
